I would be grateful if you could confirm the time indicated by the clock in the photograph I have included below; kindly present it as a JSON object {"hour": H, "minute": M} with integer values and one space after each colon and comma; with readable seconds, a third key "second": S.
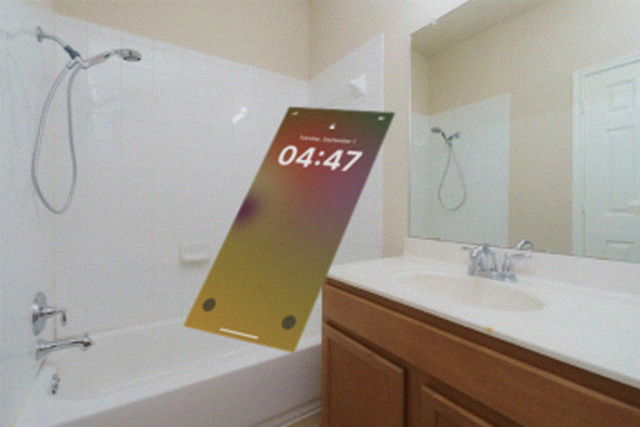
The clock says {"hour": 4, "minute": 47}
